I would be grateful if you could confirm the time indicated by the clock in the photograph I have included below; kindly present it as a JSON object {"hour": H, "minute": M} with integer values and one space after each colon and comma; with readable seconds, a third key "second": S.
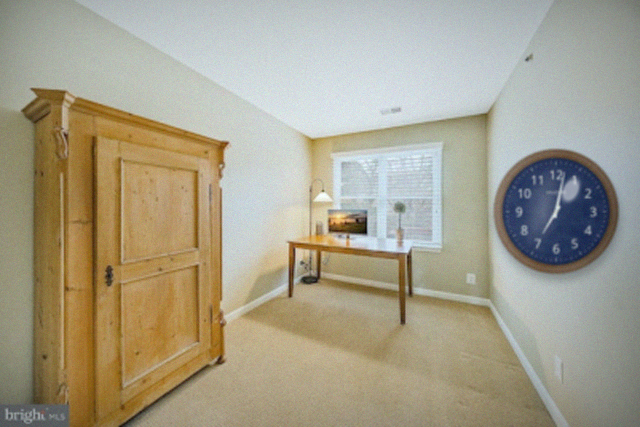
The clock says {"hour": 7, "minute": 2}
